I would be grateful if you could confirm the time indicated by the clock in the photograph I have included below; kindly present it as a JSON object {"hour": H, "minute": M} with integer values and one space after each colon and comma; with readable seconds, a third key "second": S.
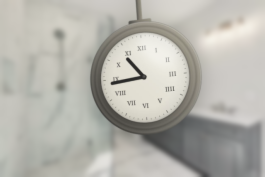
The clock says {"hour": 10, "minute": 44}
